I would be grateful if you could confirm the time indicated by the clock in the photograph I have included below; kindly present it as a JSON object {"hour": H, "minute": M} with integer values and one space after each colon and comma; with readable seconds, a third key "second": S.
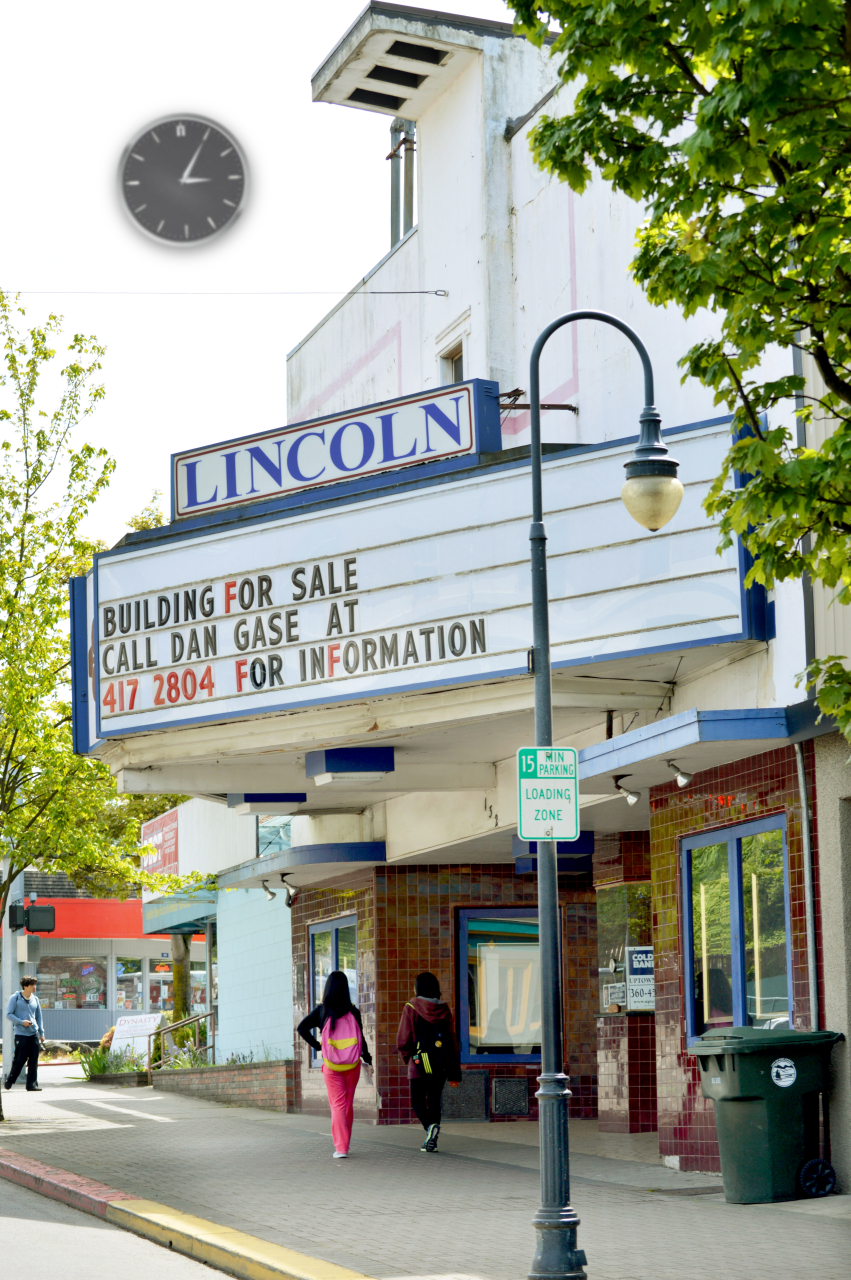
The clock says {"hour": 3, "minute": 5}
